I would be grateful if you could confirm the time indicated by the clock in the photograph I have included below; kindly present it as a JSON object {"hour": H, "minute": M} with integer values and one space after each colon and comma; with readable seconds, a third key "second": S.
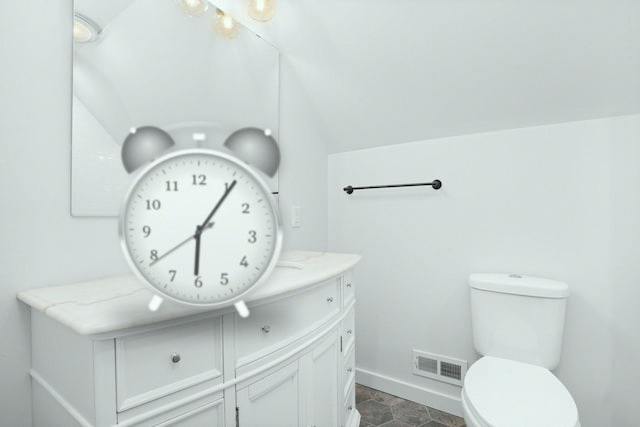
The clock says {"hour": 6, "minute": 5, "second": 39}
